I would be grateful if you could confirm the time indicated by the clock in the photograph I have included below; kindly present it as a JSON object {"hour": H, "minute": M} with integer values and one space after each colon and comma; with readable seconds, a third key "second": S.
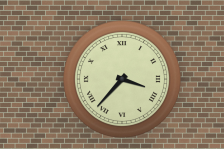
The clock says {"hour": 3, "minute": 37}
